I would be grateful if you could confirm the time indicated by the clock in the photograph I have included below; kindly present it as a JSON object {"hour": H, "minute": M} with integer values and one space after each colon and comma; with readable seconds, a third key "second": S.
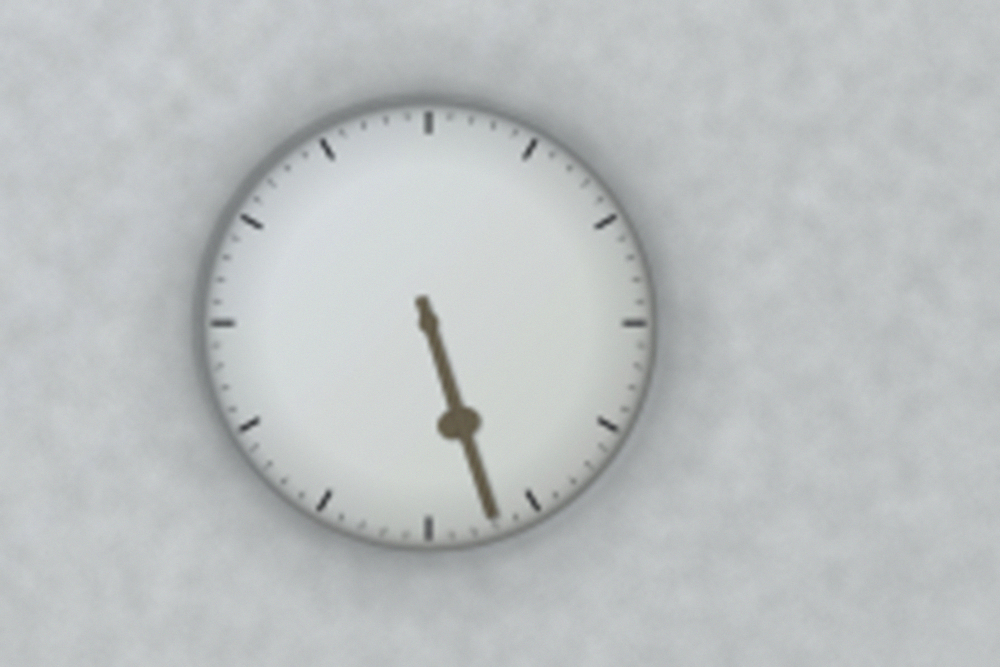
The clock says {"hour": 5, "minute": 27}
